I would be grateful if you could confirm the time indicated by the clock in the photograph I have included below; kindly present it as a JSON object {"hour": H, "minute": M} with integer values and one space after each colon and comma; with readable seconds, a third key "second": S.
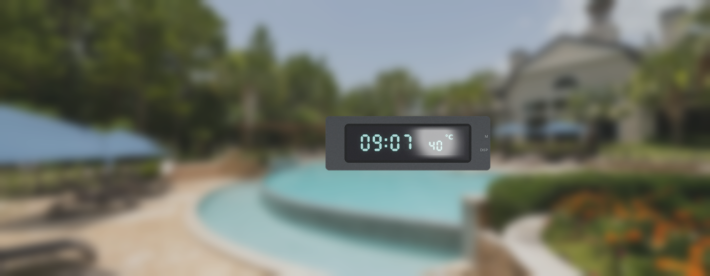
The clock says {"hour": 9, "minute": 7}
